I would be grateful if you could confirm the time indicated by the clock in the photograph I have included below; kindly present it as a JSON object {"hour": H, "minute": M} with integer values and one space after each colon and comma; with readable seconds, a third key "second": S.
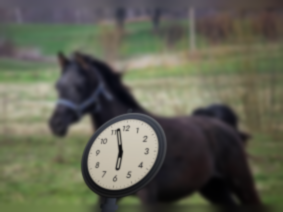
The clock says {"hour": 5, "minute": 57}
